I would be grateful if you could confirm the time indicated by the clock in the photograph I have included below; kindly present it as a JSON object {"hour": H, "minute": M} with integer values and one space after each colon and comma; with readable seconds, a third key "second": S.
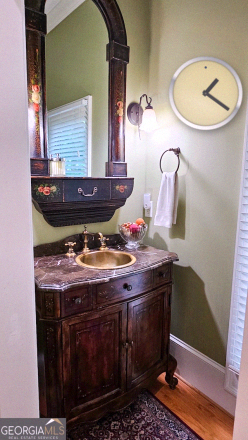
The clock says {"hour": 1, "minute": 21}
